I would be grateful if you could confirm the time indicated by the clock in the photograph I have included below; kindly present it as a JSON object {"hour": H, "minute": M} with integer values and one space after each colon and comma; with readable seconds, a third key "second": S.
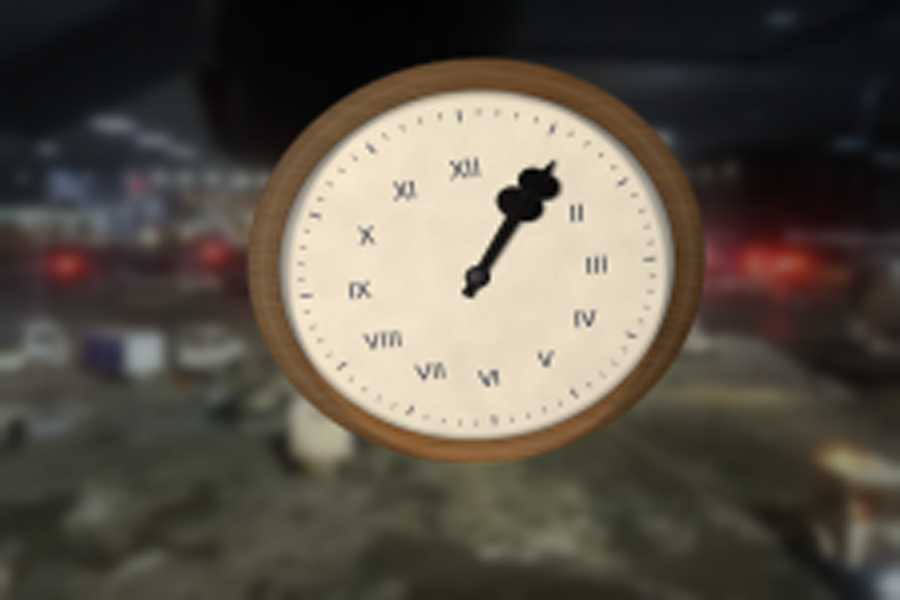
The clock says {"hour": 1, "minute": 6}
